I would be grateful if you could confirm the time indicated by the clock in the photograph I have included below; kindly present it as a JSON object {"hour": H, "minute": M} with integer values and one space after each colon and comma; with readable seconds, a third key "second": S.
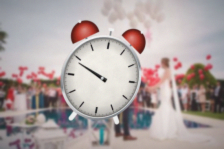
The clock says {"hour": 9, "minute": 49}
